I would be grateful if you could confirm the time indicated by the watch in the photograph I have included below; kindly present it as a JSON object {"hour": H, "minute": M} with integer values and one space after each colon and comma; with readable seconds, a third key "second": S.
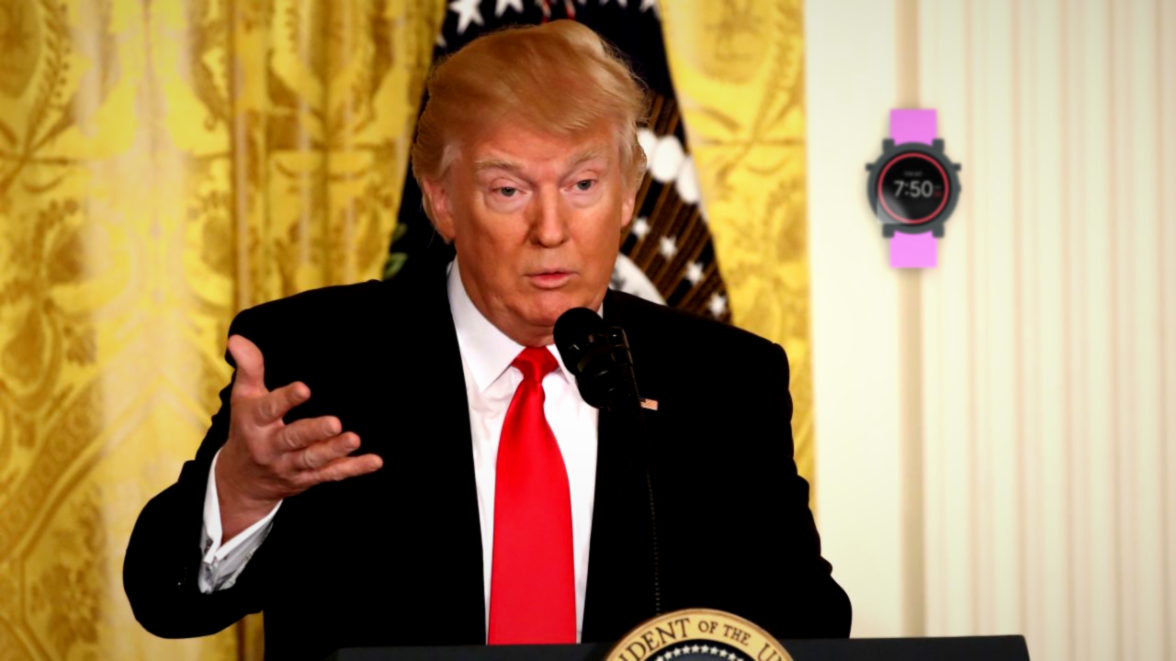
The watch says {"hour": 7, "minute": 50}
